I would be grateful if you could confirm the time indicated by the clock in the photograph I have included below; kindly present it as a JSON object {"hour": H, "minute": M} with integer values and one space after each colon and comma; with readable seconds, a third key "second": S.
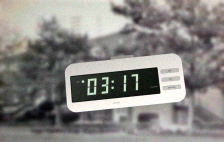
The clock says {"hour": 3, "minute": 17}
